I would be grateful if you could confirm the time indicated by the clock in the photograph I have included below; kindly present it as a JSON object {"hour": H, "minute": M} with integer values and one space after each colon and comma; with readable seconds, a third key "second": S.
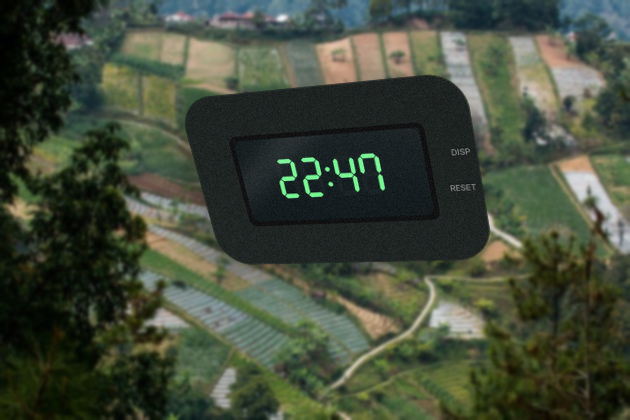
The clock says {"hour": 22, "minute": 47}
